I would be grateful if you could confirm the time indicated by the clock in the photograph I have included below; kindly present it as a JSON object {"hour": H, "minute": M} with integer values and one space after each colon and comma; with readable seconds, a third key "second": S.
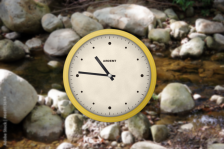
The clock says {"hour": 10, "minute": 46}
